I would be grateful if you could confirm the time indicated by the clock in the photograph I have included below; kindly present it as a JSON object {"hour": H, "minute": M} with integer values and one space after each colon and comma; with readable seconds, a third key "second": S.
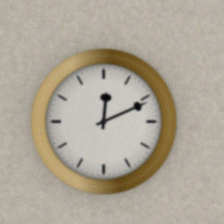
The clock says {"hour": 12, "minute": 11}
